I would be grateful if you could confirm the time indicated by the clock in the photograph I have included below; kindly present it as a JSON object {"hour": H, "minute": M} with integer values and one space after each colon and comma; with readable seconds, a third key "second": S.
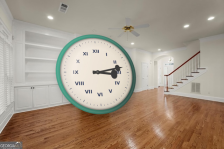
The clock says {"hour": 3, "minute": 13}
